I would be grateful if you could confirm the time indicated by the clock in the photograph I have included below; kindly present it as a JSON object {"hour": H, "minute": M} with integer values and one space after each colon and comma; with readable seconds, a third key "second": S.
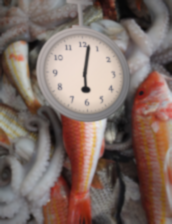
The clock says {"hour": 6, "minute": 2}
